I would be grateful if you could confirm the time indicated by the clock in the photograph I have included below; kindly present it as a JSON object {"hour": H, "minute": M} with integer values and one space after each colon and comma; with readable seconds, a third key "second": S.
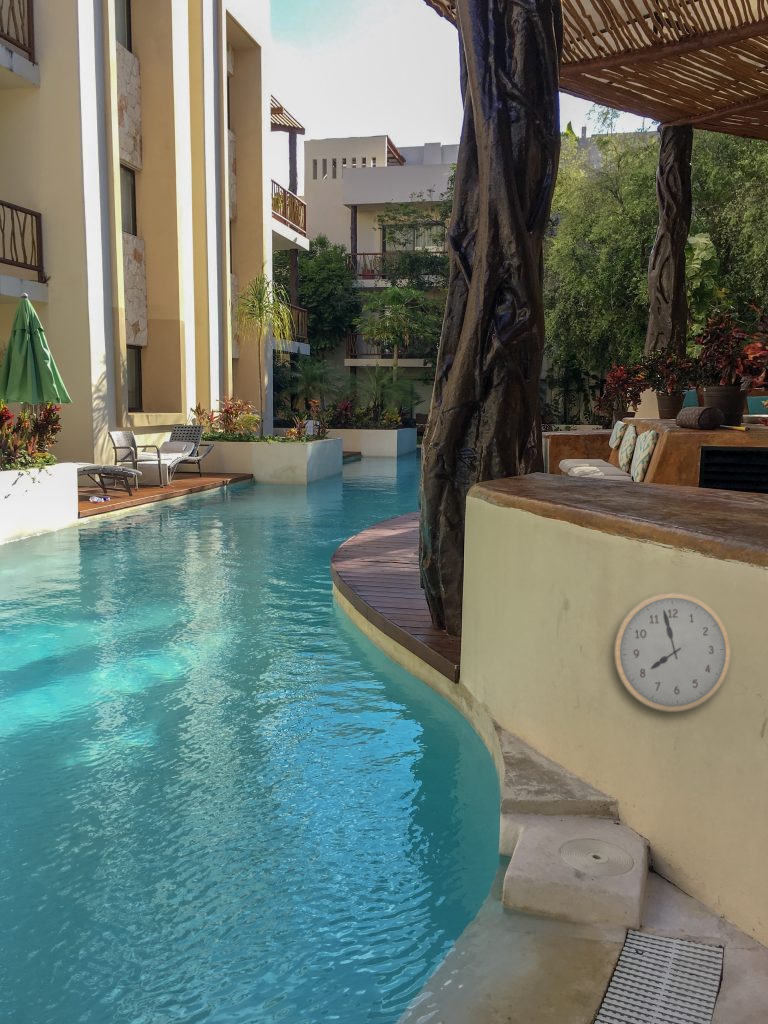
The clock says {"hour": 7, "minute": 58}
